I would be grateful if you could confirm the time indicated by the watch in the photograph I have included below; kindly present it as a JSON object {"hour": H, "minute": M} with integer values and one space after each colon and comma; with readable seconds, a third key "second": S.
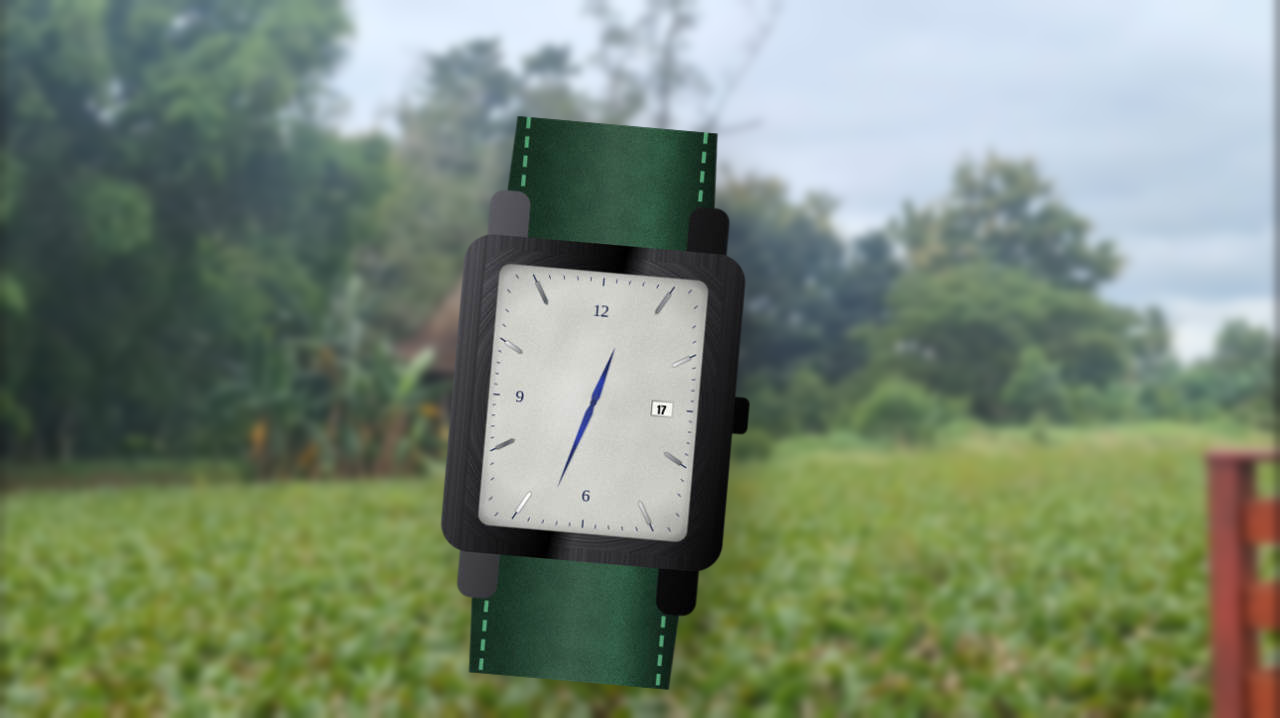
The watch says {"hour": 12, "minute": 33}
